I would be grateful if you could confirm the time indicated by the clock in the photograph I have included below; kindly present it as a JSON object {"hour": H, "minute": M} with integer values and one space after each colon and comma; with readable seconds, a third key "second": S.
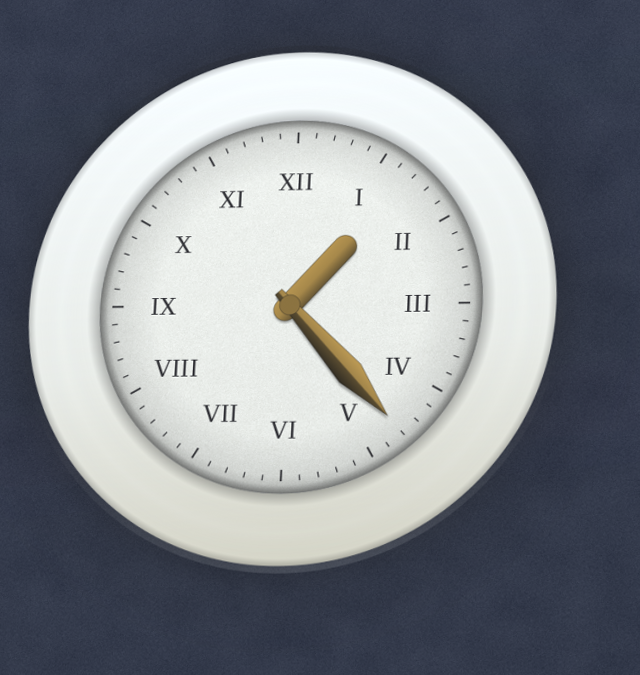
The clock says {"hour": 1, "minute": 23}
